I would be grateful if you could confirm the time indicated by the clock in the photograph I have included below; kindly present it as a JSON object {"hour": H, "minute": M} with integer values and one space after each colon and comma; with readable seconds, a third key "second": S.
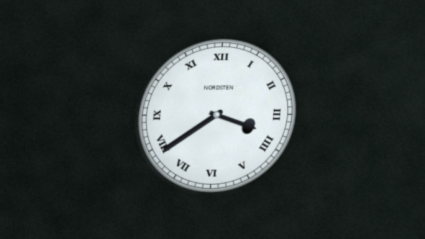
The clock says {"hour": 3, "minute": 39}
